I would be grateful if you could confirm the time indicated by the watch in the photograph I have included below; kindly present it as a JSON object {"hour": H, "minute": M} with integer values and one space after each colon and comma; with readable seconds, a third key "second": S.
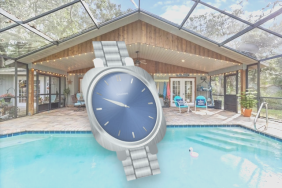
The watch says {"hour": 9, "minute": 49}
